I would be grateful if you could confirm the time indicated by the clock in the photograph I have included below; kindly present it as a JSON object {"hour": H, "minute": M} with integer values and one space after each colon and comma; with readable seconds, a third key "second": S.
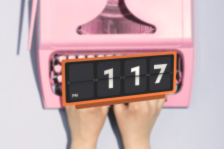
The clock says {"hour": 1, "minute": 17}
